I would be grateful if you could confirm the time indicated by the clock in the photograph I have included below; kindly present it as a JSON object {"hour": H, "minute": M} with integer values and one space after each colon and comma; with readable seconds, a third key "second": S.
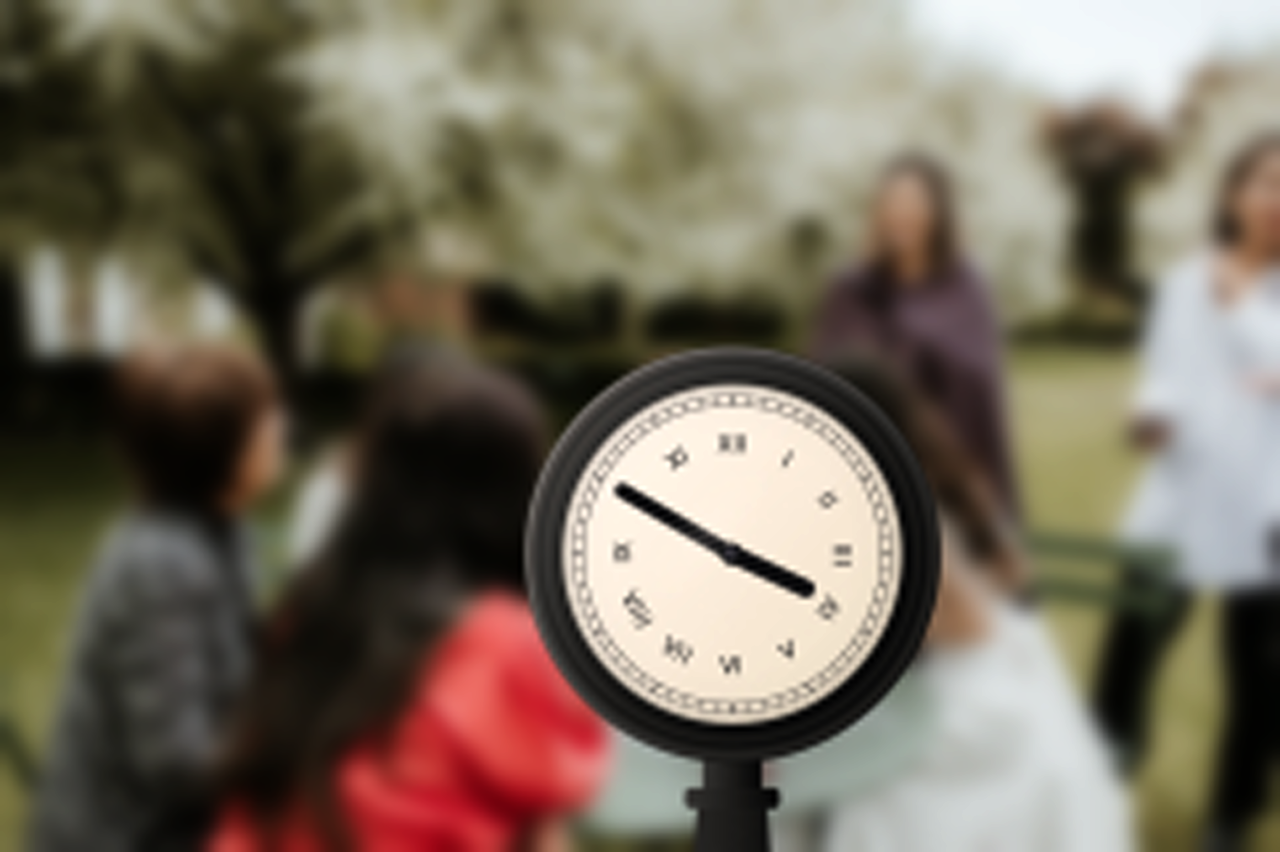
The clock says {"hour": 3, "minute": 50}
